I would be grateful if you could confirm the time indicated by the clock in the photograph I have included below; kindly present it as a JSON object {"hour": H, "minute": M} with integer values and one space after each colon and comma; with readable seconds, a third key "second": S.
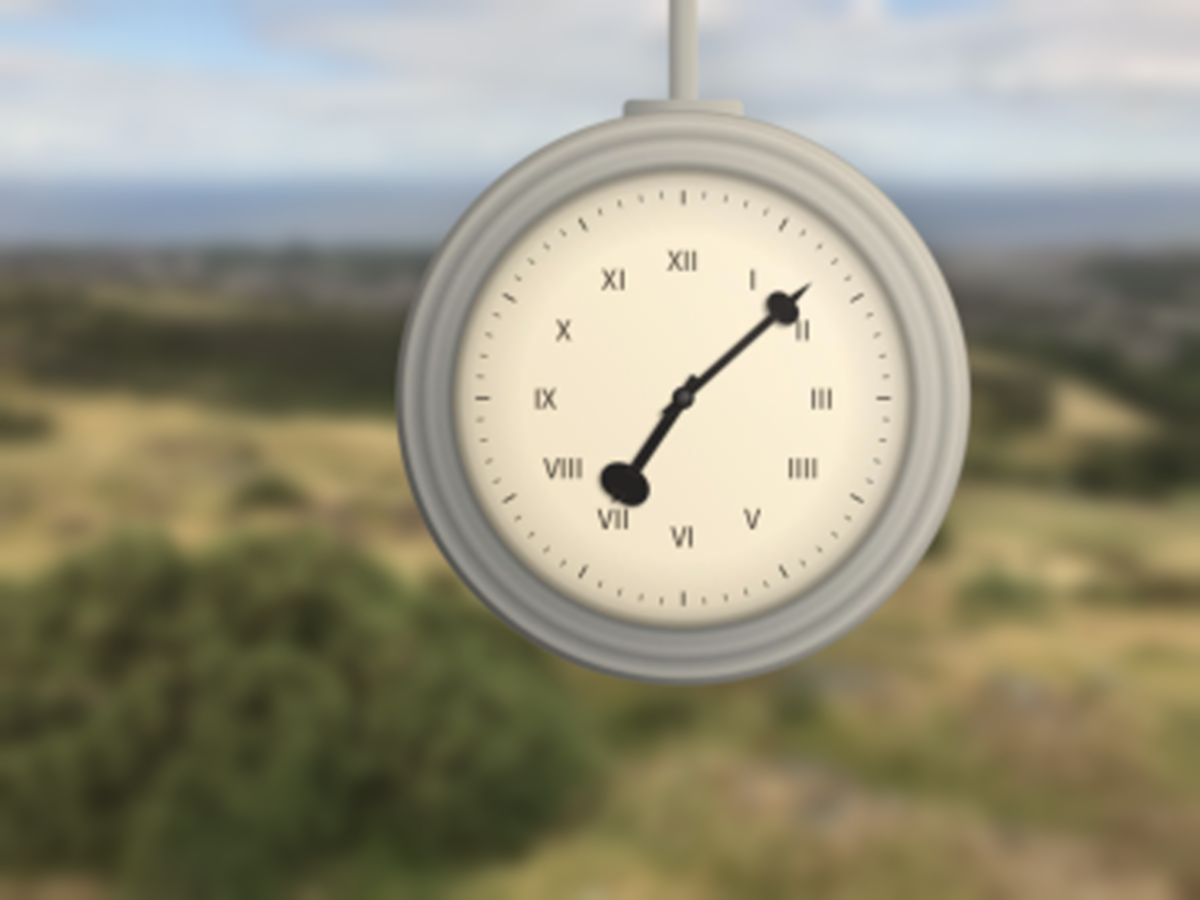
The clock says {"hour": 7, "minute": 8}
